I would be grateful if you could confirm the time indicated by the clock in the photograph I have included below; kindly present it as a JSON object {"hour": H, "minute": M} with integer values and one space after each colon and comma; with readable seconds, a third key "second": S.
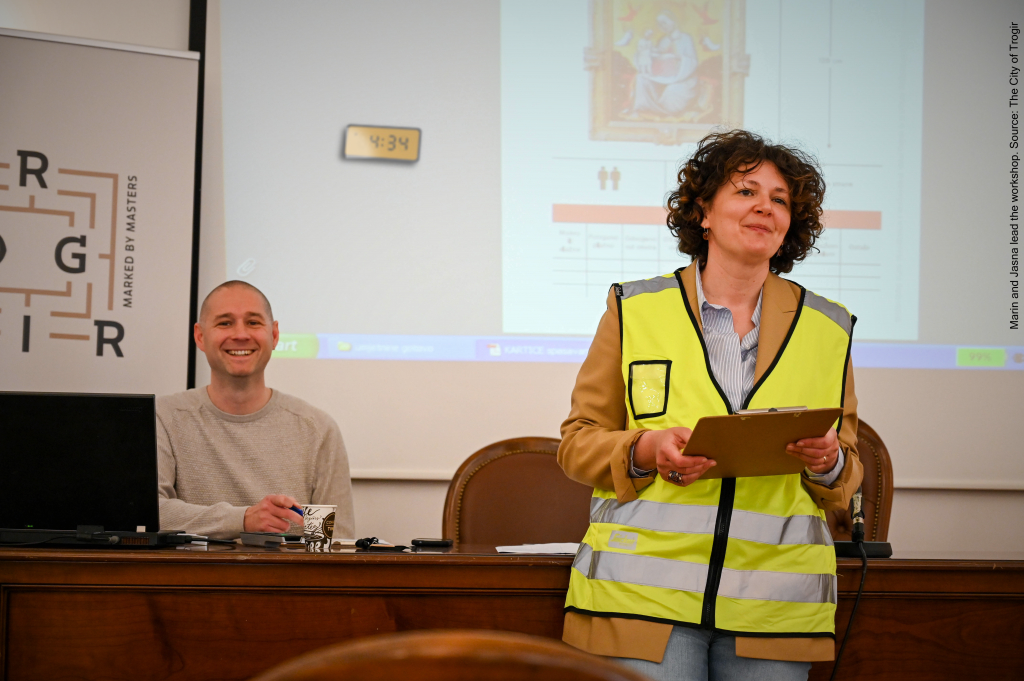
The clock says {"hour": 4, "minute": 34}
